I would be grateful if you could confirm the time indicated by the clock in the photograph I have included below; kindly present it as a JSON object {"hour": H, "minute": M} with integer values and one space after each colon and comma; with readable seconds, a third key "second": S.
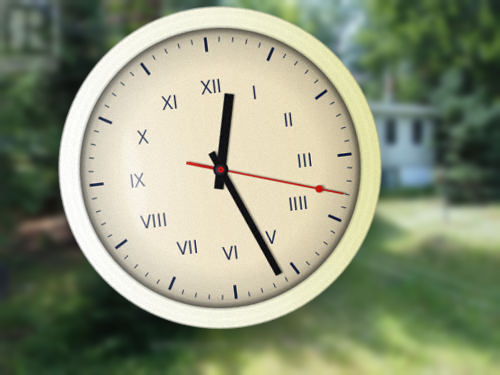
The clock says {"hour": 12, "minute": 26, "second": 18}
